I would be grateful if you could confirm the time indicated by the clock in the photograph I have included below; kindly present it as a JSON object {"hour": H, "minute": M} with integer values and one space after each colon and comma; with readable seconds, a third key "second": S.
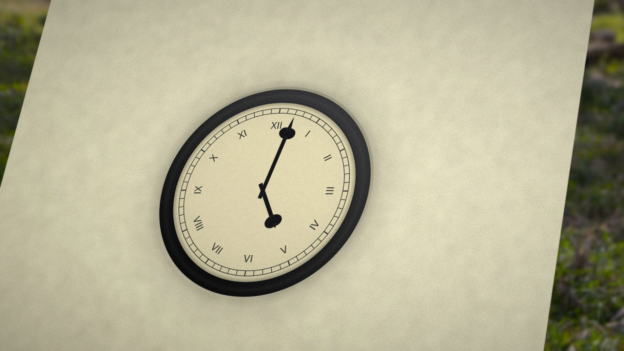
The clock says {"hour": 5, "minute": 2}
